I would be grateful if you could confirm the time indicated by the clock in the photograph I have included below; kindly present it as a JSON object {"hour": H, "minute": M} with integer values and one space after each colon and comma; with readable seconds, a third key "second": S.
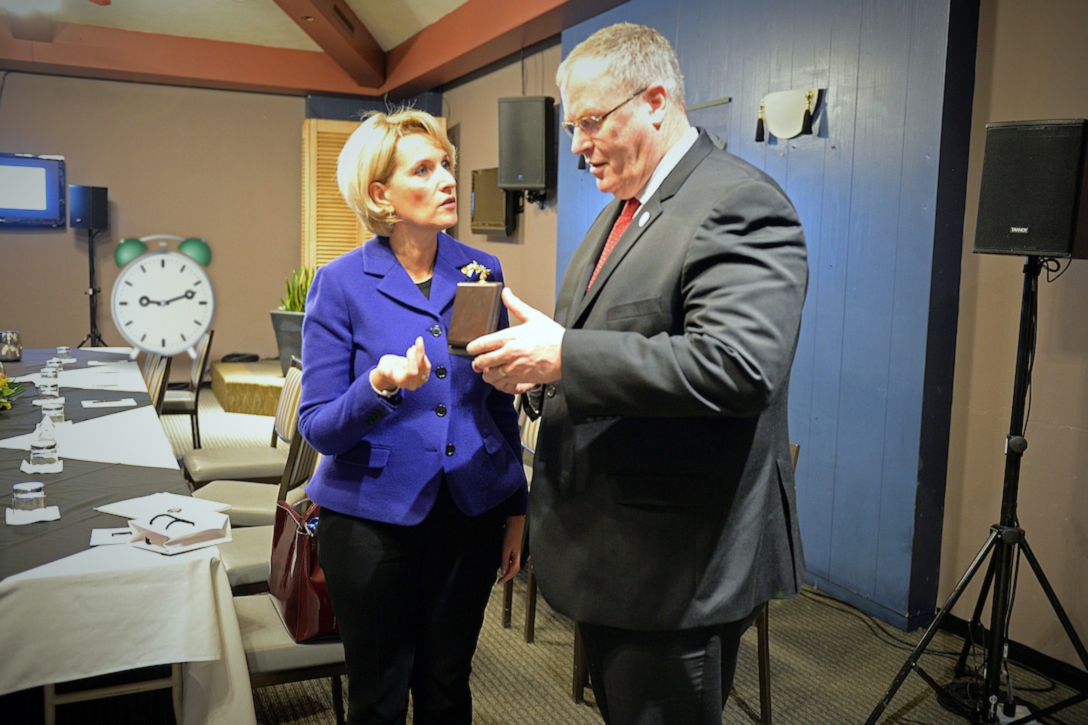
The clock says {"hour": 9, "minute": 12}
